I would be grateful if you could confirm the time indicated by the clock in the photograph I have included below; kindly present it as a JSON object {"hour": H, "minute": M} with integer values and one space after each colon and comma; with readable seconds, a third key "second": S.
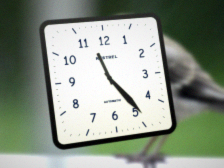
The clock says {"hour": 11, "minute": 24}
